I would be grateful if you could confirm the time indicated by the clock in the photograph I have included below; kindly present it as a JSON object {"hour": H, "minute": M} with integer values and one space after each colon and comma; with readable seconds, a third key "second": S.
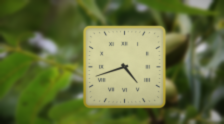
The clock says {"hour": 4, "minute": 42}
